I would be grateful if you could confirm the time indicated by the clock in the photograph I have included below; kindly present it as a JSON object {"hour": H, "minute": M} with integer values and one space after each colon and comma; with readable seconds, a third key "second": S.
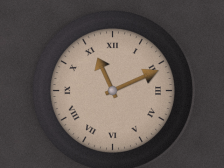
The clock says {"hour": 11, "minute": 11}
